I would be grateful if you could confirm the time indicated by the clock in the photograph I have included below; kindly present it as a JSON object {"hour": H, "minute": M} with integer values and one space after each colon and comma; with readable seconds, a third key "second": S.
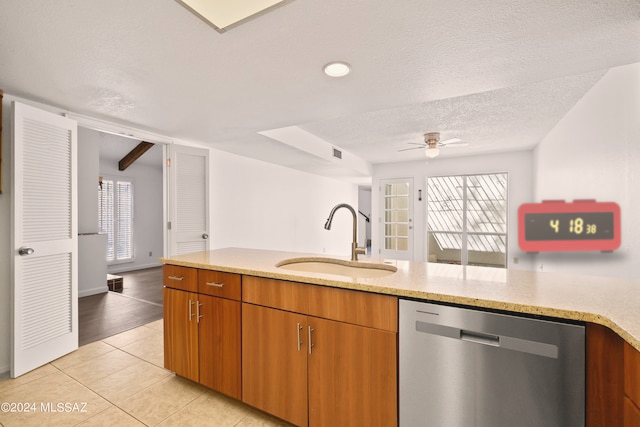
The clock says {"hour": 4, "minute": 18}
